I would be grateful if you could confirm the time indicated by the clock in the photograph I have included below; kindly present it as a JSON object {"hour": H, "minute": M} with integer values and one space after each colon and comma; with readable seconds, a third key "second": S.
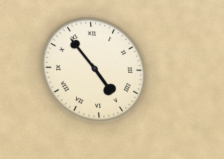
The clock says {"hour": 4, "minute": 54}
